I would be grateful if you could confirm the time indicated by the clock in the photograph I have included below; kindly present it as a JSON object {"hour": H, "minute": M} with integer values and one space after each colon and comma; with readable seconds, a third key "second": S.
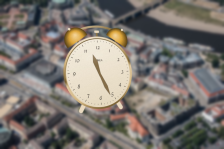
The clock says {"hour": 11, "minute": 26}
